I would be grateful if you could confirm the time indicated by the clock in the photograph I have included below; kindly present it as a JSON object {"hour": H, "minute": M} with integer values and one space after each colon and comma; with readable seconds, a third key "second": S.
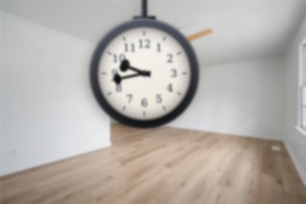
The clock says {"hour": 9, "minute": 43}
